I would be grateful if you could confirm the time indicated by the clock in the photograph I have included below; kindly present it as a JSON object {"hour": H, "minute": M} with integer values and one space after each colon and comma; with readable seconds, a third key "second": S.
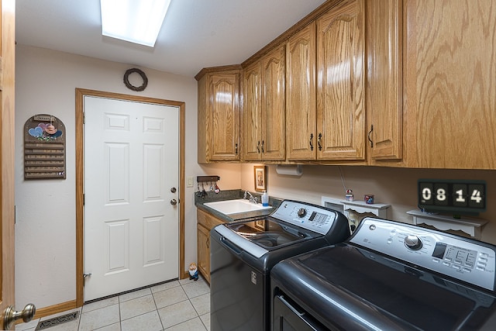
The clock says {"hour": 8, "minute": 14}
